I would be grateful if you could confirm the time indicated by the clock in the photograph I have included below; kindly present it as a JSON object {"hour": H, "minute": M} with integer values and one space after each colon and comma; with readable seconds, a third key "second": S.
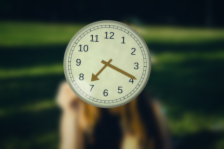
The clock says {"hour": 7, "minute": 19}
